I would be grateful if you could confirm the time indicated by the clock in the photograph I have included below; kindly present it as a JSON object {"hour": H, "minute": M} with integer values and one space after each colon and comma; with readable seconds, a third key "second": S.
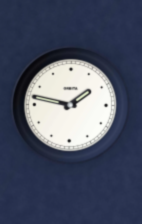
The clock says {"hour": 1, "minute": 47}
